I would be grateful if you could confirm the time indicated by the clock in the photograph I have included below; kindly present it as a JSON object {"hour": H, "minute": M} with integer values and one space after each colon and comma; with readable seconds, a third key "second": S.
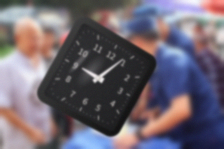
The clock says {"hour": 9, "minute": 4}
